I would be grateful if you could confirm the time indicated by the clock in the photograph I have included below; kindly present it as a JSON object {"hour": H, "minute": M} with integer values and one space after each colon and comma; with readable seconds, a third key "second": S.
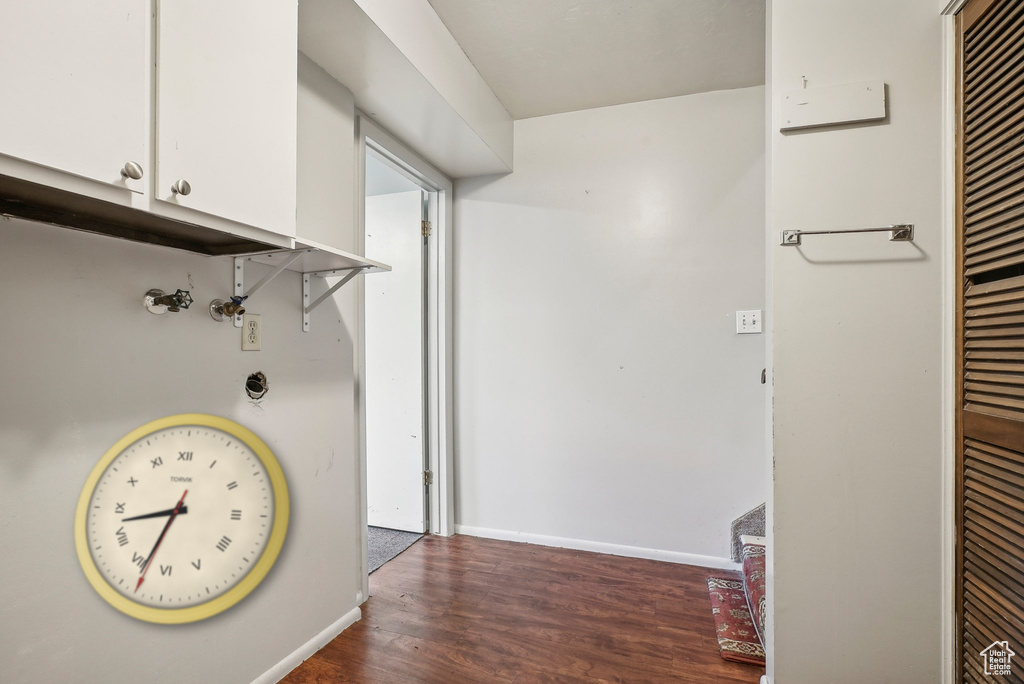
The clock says {"hour": 8, "minute": 33, "second": 33}
